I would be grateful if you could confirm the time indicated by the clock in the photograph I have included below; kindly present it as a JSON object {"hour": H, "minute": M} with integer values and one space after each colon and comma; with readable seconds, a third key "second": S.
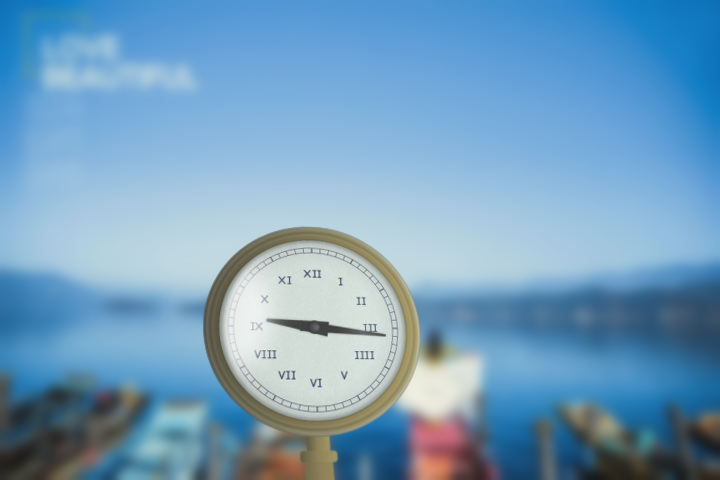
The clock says {"hour": 9, "minute": 16}
